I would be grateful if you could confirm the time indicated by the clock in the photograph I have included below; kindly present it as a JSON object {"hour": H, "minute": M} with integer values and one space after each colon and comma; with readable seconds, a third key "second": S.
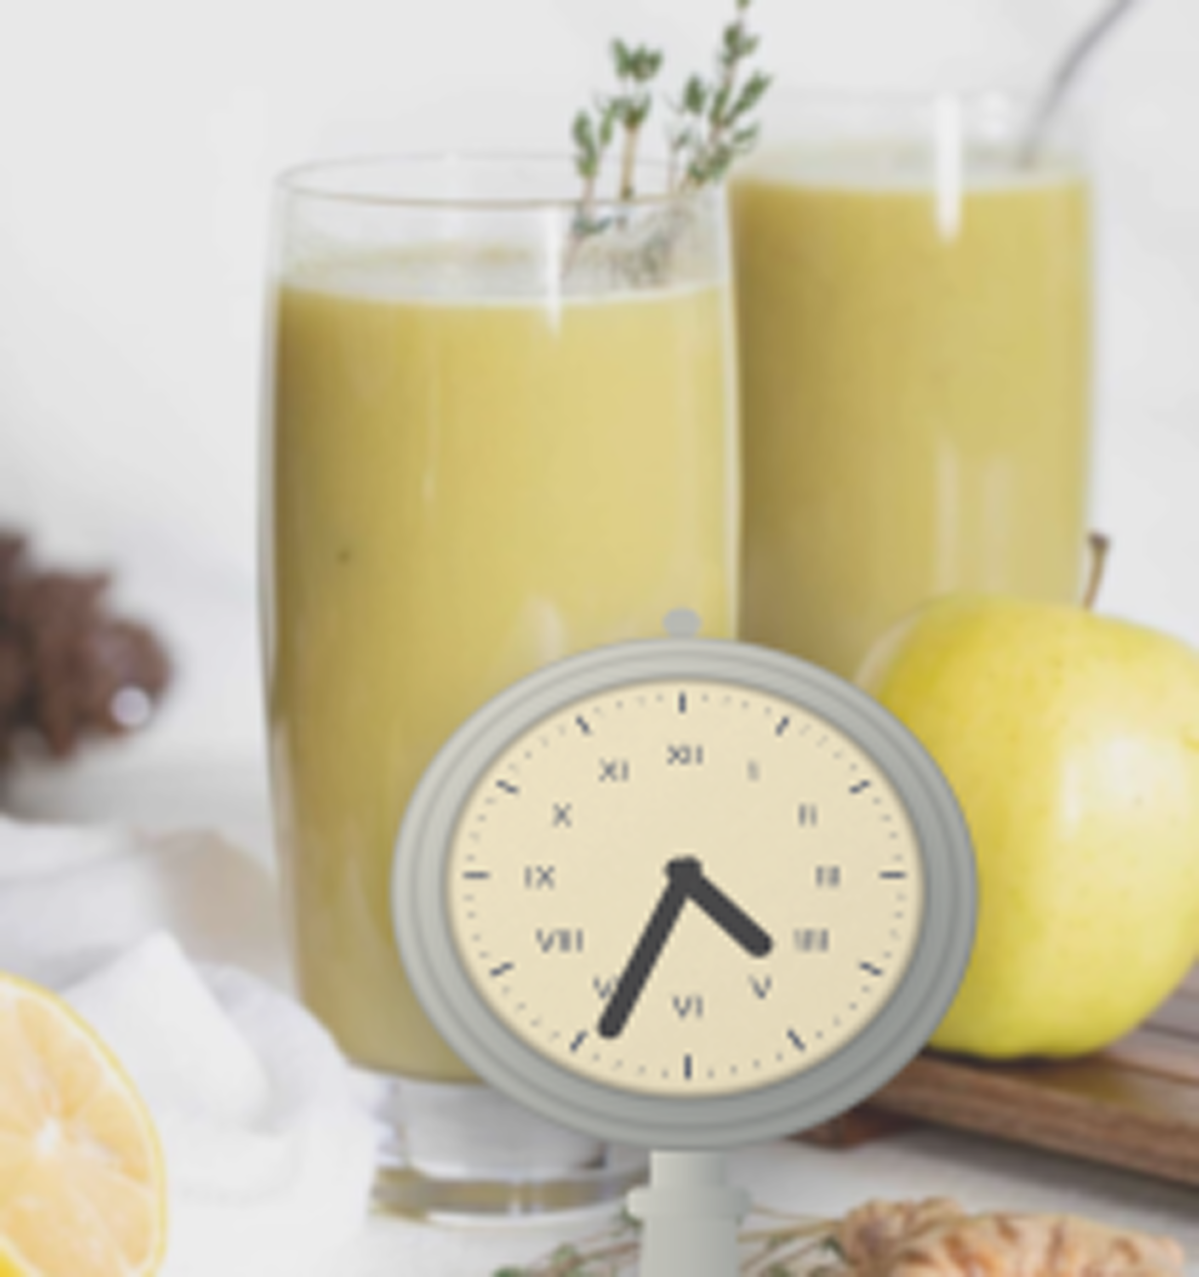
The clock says {"hour": 4, "minute": 34}
